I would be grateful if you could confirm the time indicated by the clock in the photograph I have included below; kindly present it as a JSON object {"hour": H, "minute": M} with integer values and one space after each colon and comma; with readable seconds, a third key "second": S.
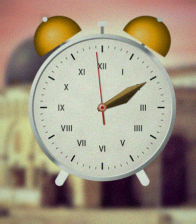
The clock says {"hour": 2, "minute": 9, "second": 59}
